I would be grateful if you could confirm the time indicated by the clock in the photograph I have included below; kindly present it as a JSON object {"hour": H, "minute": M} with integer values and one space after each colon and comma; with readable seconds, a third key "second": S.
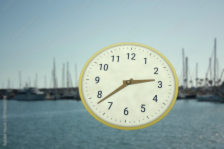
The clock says {"hour": 2, "minute": 38}
